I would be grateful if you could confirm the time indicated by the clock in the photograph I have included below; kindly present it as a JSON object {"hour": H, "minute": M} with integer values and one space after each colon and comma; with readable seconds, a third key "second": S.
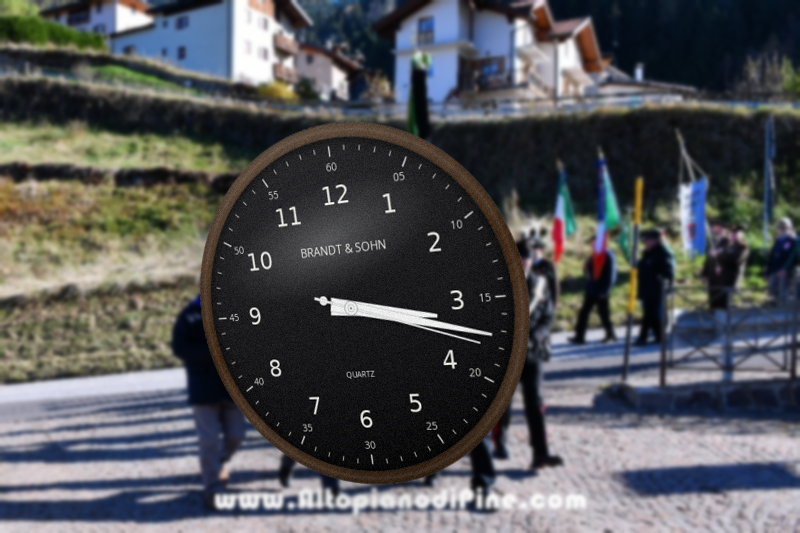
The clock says {"hour": 3, "minute": 17, "second": 18}
